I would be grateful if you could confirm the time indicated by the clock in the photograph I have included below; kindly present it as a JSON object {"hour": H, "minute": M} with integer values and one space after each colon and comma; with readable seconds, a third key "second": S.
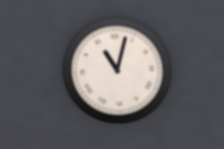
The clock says {"hour": 11, "minute": 3}
